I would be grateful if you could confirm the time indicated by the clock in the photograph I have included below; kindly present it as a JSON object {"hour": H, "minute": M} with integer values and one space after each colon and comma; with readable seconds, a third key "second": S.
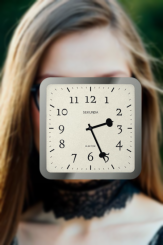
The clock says {"hour": 2, "minute": 26}
